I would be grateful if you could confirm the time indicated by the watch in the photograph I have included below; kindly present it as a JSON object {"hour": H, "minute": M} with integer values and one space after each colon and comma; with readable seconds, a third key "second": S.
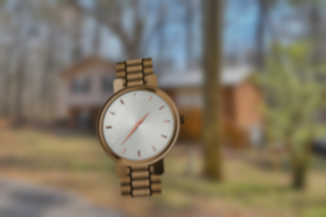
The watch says {"hour": 1, "minute": 37}
